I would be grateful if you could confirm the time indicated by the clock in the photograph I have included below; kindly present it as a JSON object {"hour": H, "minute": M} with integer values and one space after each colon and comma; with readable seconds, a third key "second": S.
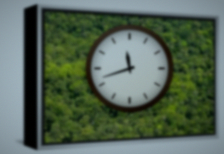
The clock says {"hour": 11, "minute": 42}
